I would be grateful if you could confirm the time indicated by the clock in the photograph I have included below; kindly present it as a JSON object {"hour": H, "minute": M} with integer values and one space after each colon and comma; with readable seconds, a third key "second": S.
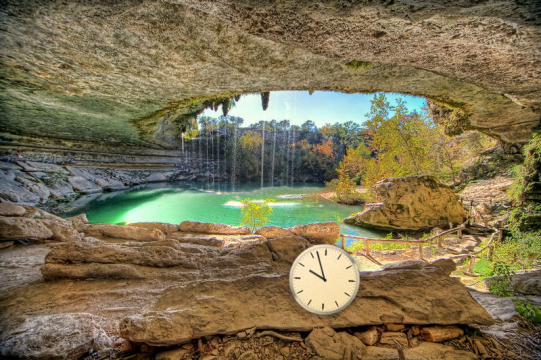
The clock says {"hour": 9, "minute": 57}
